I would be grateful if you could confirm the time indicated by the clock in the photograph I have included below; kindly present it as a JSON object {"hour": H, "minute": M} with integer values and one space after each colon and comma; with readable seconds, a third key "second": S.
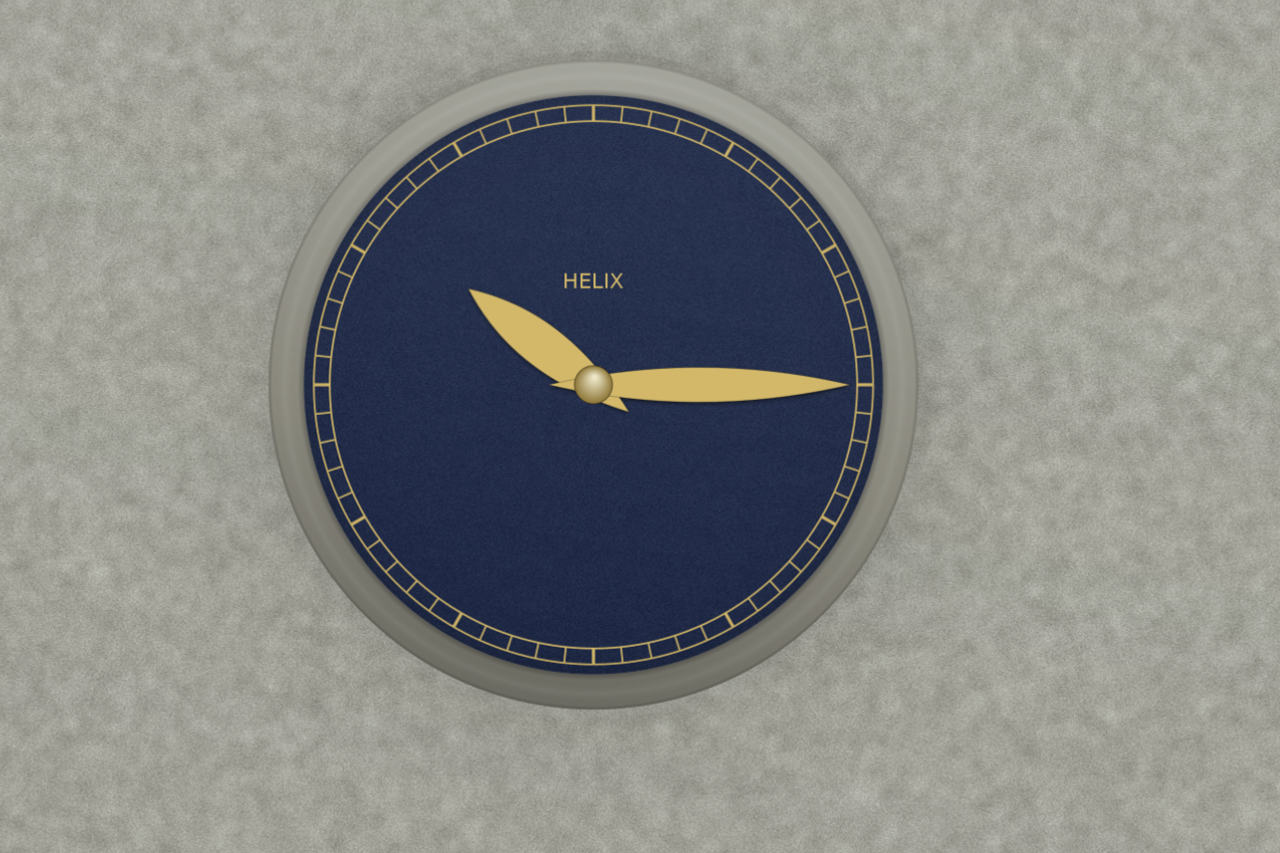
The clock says {"hour": 10, "minute": 15}
